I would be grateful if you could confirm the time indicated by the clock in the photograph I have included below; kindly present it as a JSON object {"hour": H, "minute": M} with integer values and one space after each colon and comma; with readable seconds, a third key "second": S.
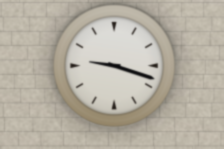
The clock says {"hour": 9, "minute": 18}
